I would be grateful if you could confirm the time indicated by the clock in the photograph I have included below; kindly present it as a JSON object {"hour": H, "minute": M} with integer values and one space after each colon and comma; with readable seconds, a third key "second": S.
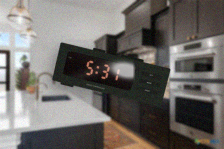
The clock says {"hour": 5, "minute": 31}
